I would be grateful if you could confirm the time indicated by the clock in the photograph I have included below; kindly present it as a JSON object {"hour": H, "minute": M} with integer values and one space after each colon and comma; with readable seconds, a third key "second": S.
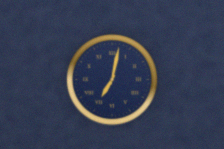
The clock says {"hour": 7, "minute": 2}
